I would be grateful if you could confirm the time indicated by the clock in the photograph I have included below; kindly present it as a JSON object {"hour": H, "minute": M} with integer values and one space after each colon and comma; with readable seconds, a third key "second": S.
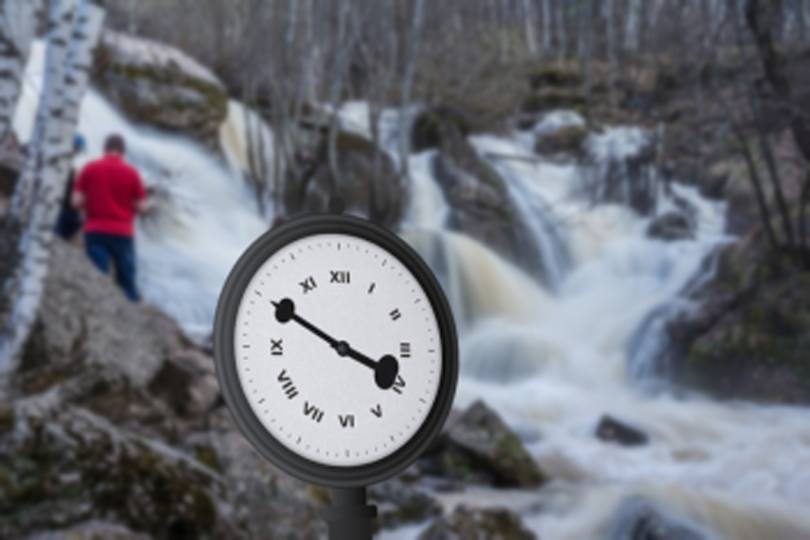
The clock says {"hour": 3, "minute": 50}
